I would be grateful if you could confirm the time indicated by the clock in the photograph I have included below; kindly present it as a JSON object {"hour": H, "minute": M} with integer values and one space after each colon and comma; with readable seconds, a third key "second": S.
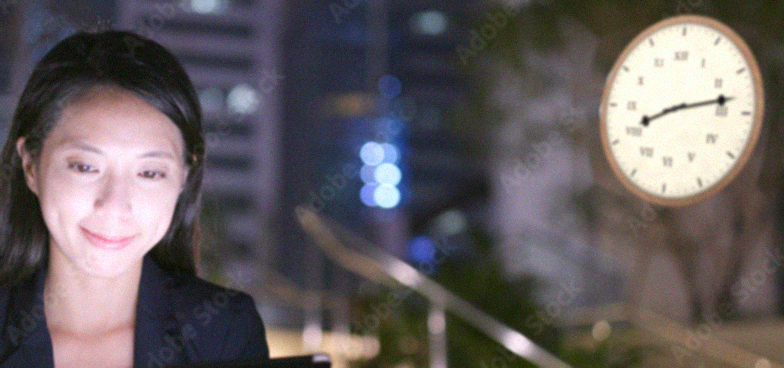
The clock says {"hour": 8, "minute": 13}
